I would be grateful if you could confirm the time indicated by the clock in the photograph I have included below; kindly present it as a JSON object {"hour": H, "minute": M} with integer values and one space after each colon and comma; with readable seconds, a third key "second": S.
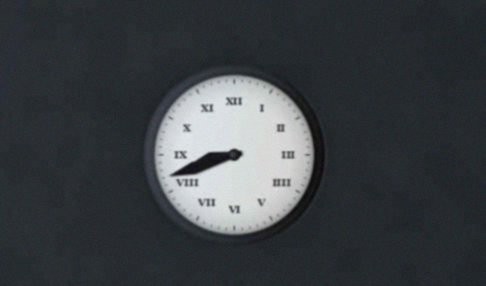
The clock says {"hour": 8, "minute": 42}
